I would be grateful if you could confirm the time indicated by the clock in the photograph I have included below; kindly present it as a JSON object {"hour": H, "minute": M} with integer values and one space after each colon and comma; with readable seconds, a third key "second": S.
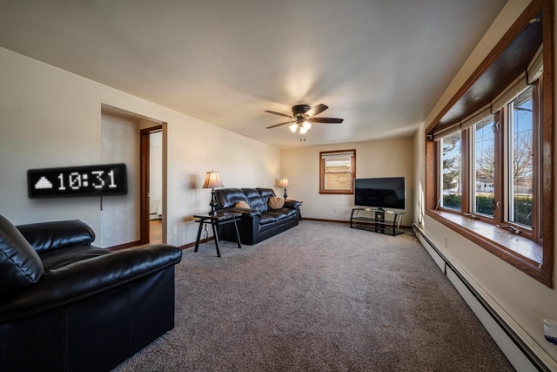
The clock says {"hour": 10, "minute": 31}
